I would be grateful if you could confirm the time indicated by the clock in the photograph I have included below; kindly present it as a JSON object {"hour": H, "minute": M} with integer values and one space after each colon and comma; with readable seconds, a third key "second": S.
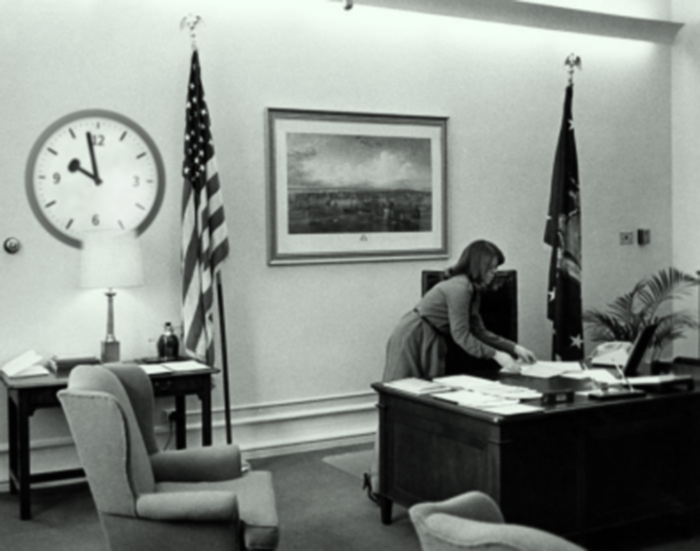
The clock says {"hour": 9, "minute": 58}
